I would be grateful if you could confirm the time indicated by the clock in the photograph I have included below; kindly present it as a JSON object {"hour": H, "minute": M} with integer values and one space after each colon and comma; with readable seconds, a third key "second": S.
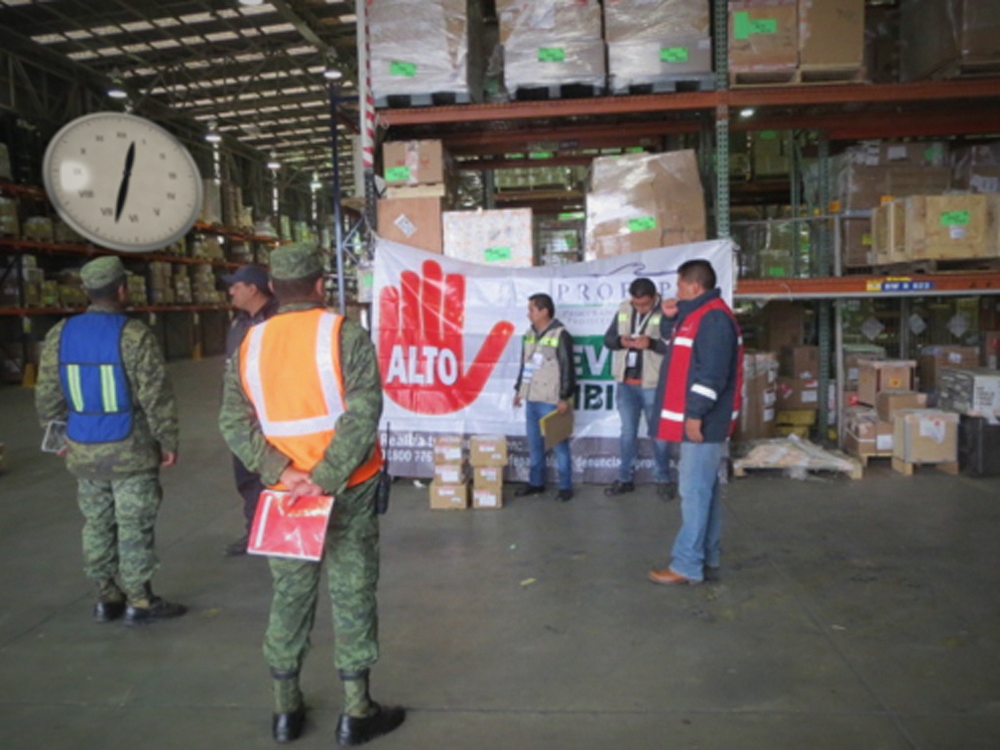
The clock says {"hour": 12, "minute": 33}
